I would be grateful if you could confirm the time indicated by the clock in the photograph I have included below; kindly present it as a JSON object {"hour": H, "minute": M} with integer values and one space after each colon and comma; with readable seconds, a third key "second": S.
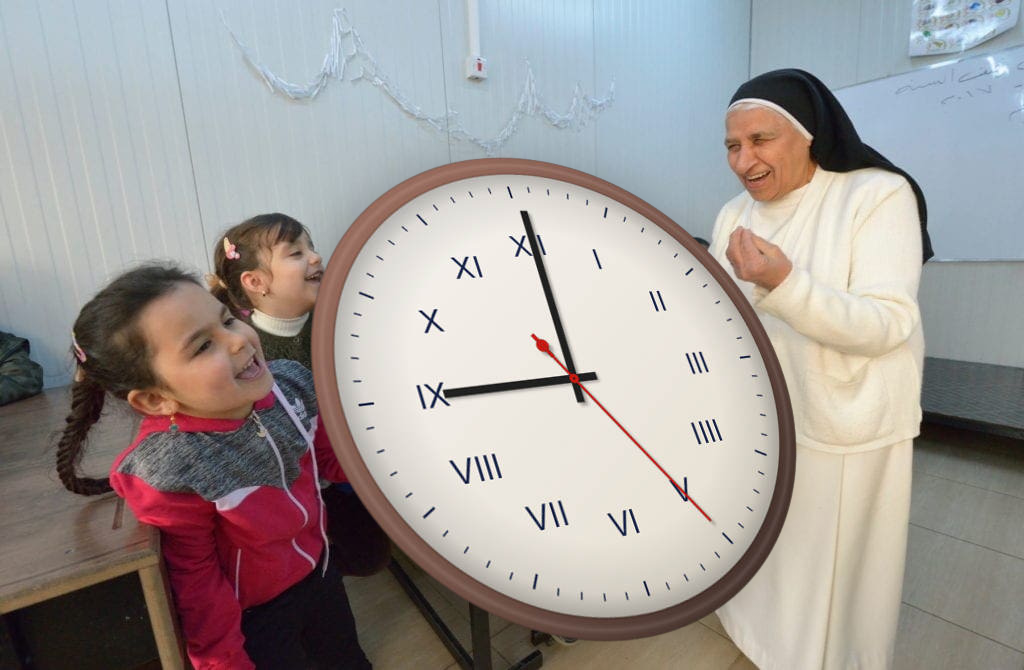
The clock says {"hour": 9, "minute": 0, "second": 25}
